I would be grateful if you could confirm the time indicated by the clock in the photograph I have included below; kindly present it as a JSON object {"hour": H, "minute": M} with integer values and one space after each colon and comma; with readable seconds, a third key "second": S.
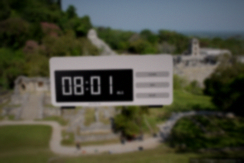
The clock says {"hour": 8, "minute": 1}
